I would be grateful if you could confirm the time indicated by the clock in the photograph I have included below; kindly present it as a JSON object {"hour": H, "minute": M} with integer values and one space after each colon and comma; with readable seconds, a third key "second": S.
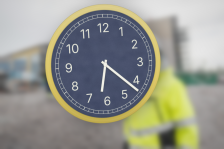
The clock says {"hour": 6, "minute": 22}
